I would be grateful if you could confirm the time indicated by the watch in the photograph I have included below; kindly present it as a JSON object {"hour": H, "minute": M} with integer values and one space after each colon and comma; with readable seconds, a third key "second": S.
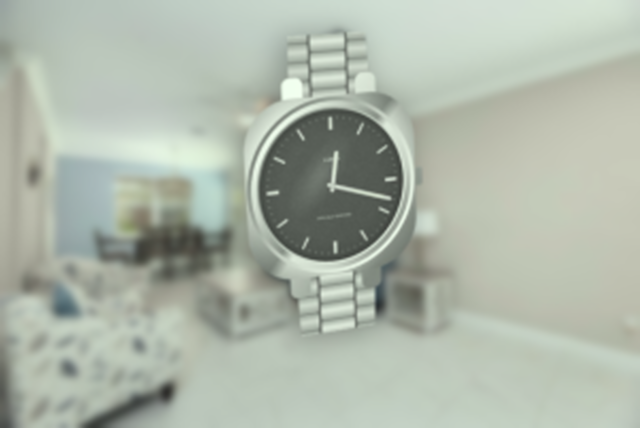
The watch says {"hour": 12, "minute": 18}
